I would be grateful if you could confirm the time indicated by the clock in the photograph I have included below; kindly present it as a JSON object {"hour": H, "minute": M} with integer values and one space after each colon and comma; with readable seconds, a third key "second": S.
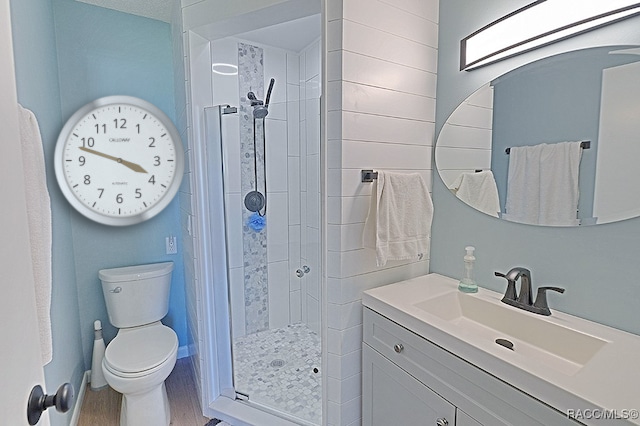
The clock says {"hour": 3, "minute": 48}
